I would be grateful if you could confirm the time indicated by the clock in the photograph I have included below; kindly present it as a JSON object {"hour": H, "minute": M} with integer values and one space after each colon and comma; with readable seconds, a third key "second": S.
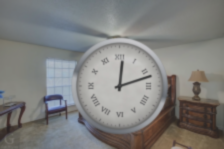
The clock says {"hour": 12, "minute": 12}
